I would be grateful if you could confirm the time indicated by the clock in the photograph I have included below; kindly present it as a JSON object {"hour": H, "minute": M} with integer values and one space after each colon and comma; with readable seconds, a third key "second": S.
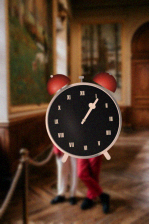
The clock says {"hour": 1, "minute": 6}
